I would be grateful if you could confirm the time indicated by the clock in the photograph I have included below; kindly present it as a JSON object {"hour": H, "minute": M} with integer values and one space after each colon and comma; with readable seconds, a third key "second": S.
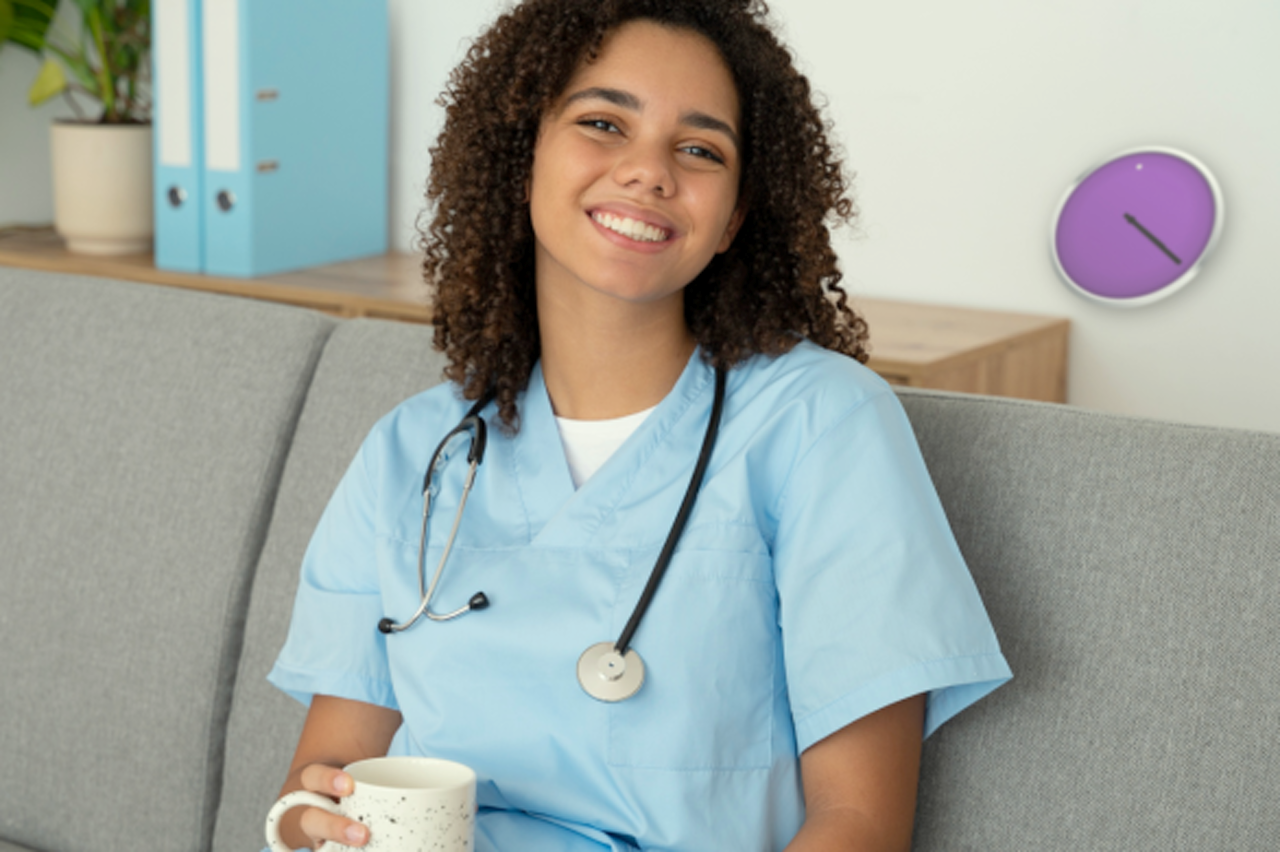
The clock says {"hour": 4, "minute": 22}
